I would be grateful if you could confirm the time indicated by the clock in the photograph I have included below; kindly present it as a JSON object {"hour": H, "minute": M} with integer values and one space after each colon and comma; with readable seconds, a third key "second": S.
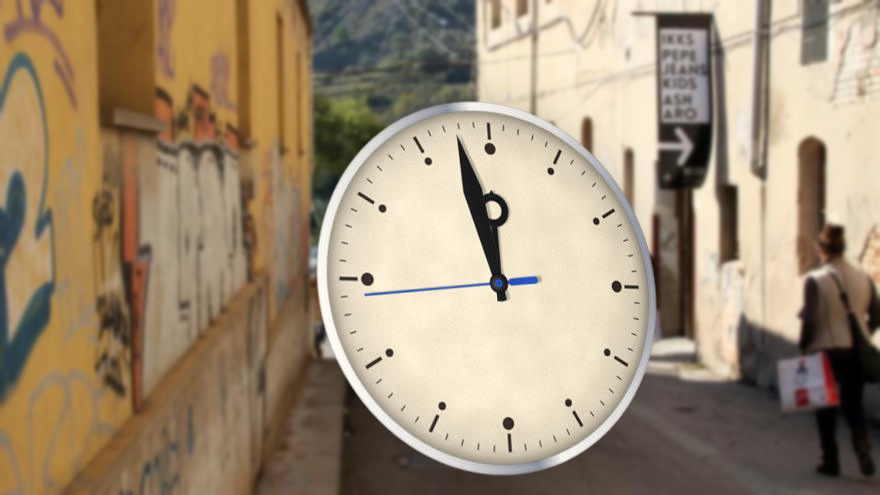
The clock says {"hour": 11, "minute": 57, "second": 44}
